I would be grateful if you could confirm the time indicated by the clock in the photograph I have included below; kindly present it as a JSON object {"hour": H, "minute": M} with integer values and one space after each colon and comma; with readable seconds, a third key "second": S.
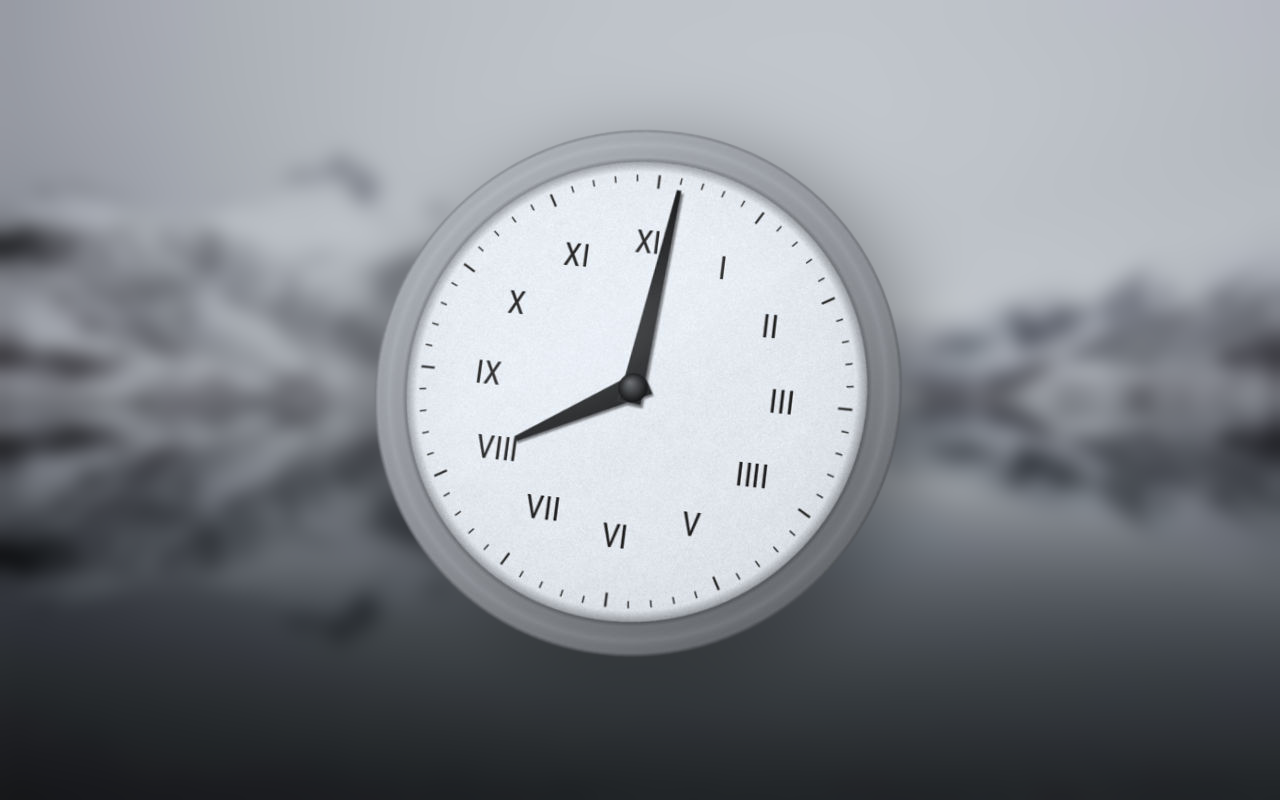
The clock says {"hour": 8, "minute": 1}
